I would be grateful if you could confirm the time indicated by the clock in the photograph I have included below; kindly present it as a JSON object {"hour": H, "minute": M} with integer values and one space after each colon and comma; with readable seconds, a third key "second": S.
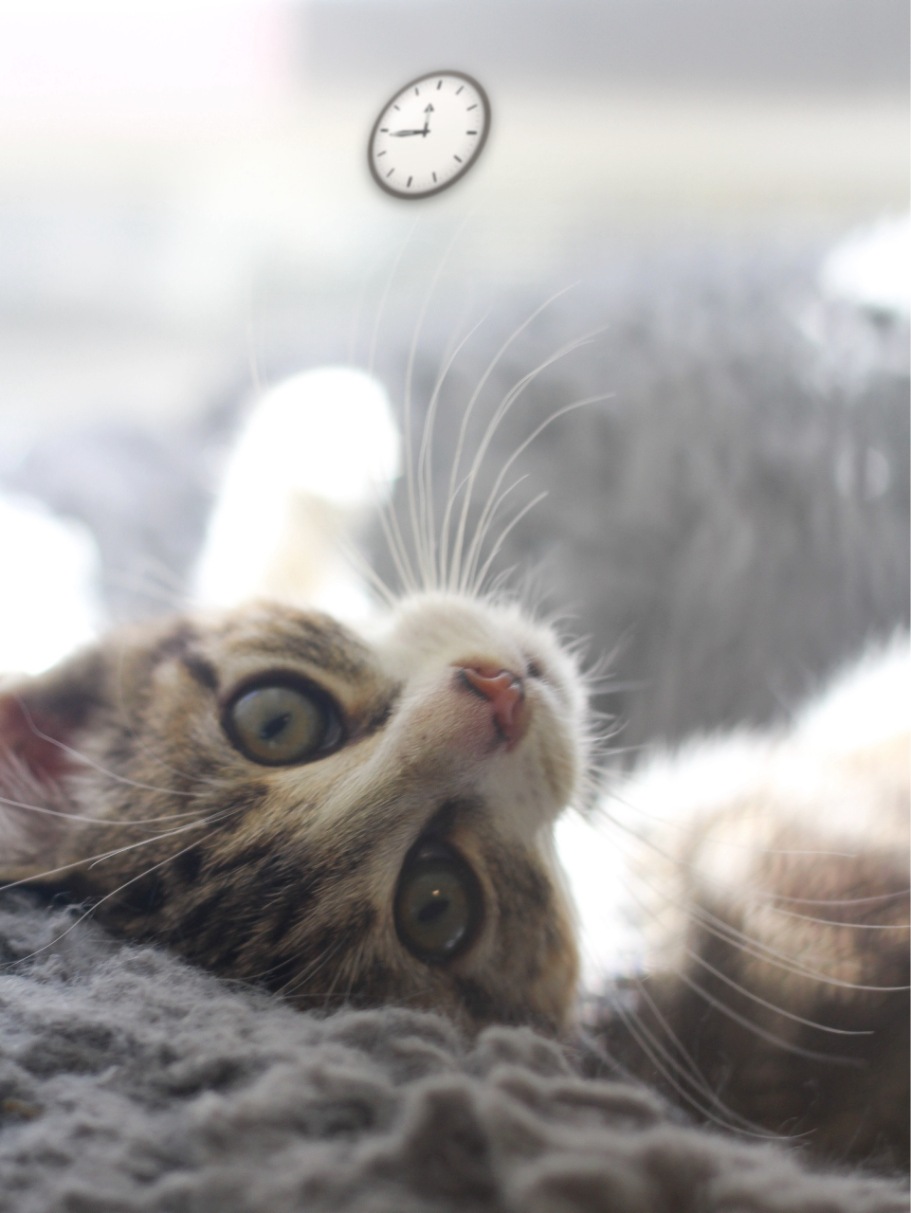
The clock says {"hour": 11, "minute": 44}
